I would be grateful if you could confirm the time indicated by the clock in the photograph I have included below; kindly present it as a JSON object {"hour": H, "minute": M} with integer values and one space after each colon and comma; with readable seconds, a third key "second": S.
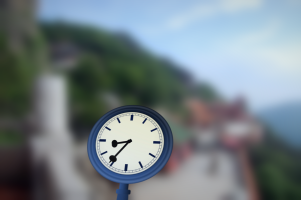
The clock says {"hour": 8, "minute": 36}
